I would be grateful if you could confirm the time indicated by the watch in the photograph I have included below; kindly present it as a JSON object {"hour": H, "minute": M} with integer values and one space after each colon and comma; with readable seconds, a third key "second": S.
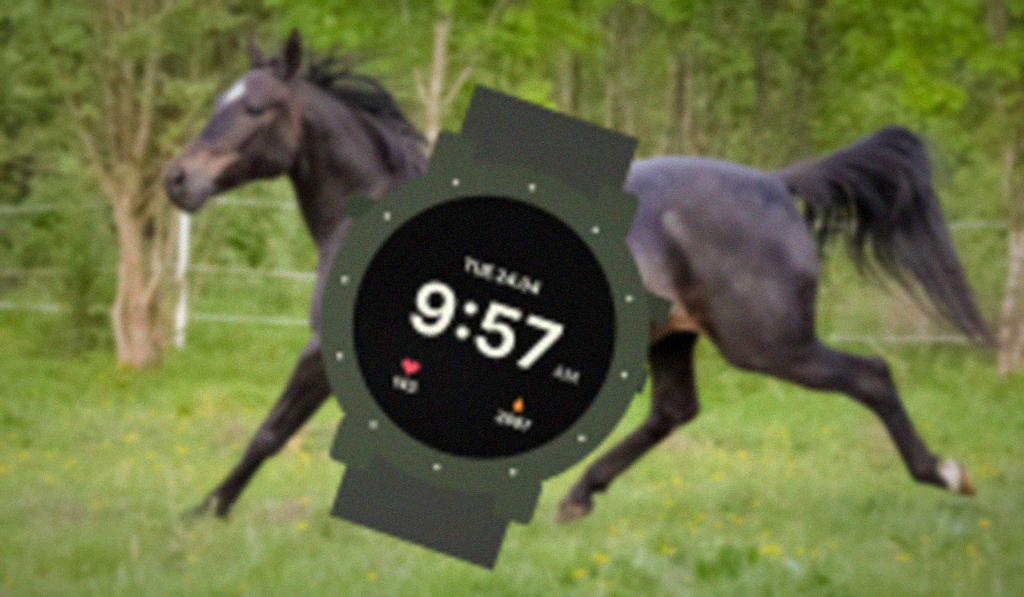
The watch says {"hour": 9, "minute": 57}
